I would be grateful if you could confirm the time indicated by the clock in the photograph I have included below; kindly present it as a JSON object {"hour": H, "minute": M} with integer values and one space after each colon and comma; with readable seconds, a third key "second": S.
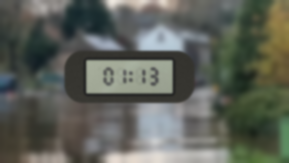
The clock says {"hour": 1, "minute": 13}
